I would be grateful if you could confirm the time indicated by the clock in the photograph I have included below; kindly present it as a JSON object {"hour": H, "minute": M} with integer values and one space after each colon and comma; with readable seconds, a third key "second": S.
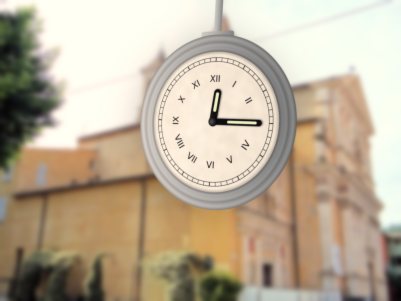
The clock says {"hour": 12, "minute": 15}
